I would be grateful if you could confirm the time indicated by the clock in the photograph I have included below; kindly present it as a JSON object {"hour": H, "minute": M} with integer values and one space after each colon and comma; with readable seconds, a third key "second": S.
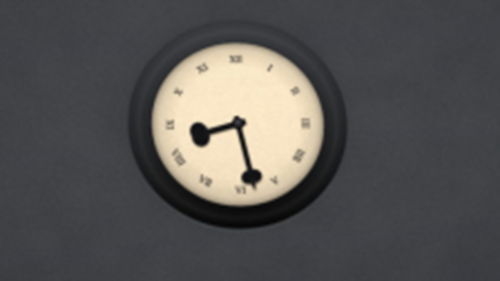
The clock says {"hour": 8, "minute": 28}
